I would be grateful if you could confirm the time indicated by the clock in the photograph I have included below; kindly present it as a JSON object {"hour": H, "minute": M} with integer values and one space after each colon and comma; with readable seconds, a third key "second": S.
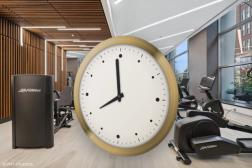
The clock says {"hour": 7, "minute": 59}
